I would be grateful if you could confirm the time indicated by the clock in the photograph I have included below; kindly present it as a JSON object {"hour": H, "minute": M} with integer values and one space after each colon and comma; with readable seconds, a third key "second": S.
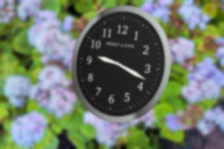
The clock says {"hour": 9, "minute": 18}
